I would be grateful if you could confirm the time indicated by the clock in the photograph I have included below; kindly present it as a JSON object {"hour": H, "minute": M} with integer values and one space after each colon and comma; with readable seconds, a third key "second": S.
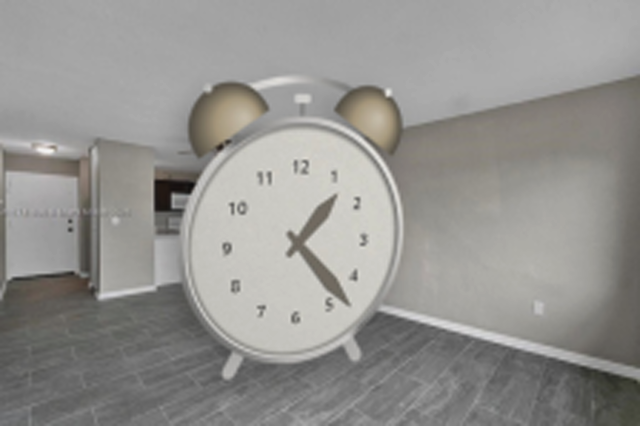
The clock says {"hour": 1, "minute": 23}
